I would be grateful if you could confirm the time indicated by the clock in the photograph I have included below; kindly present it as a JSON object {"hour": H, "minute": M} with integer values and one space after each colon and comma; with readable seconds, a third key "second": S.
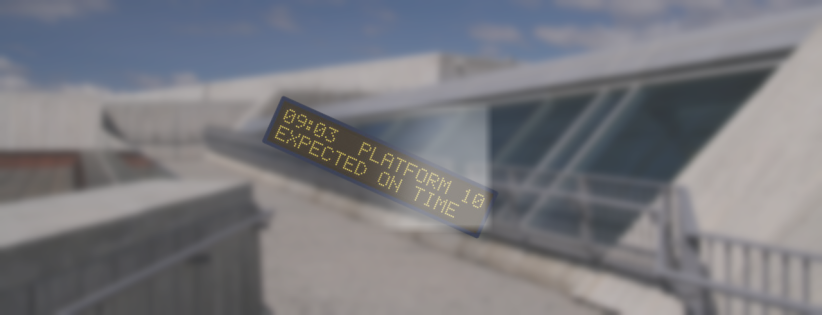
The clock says {"hour": 9, "minute": 3}
